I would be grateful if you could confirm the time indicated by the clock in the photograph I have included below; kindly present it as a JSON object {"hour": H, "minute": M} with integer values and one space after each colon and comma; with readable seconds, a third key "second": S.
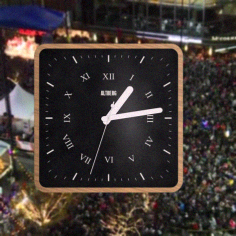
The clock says {"hour": 1, "minute": 13, "second": 33}
